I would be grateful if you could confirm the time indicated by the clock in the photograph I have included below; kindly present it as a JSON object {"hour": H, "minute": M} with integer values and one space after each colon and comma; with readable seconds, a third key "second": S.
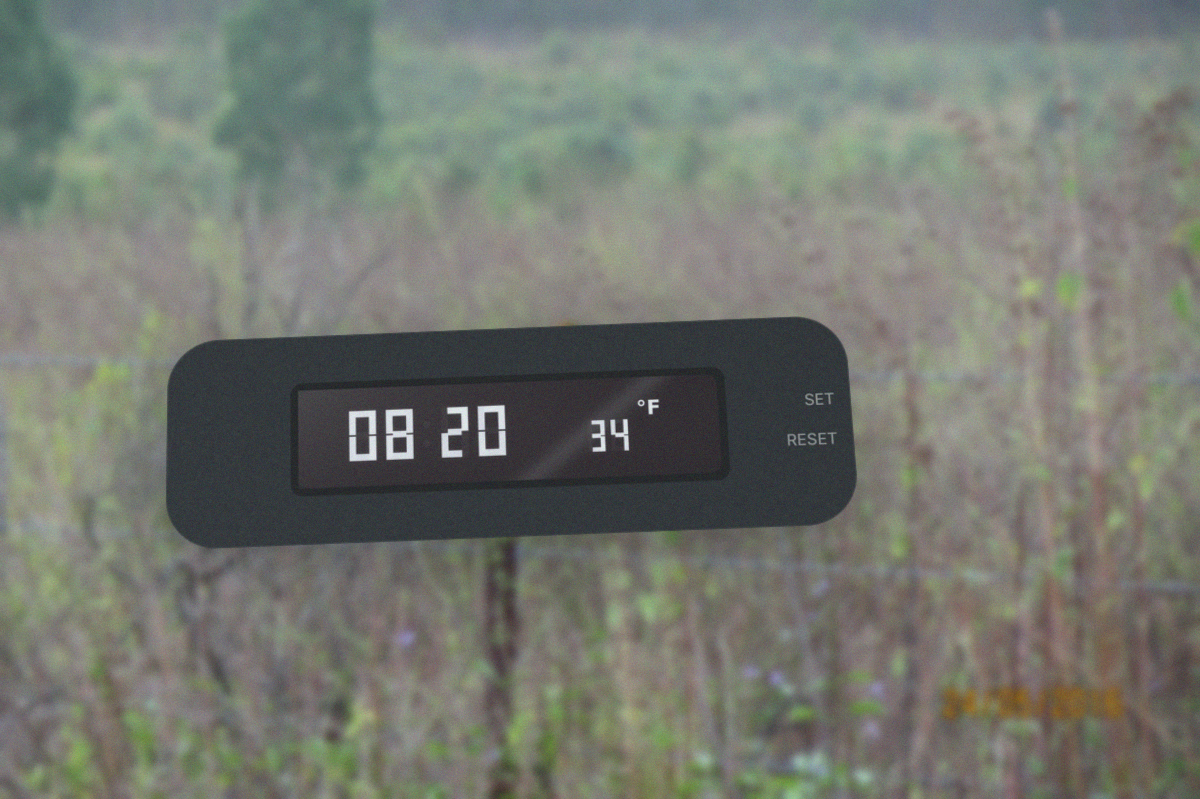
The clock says {"hour": 8, "minute": 20}
